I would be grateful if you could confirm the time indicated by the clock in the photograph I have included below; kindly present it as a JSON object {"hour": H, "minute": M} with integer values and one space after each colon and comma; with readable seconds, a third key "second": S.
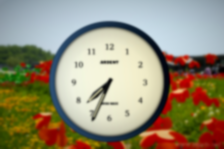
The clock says {"hour": 7, "minute": 34}
